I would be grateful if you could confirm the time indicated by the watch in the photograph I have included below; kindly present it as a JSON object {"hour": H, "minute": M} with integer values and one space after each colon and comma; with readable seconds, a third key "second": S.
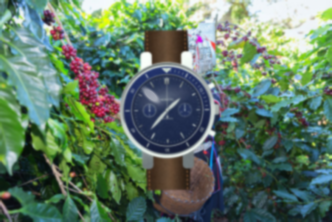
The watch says {"hour": 1, "minute": 37}
